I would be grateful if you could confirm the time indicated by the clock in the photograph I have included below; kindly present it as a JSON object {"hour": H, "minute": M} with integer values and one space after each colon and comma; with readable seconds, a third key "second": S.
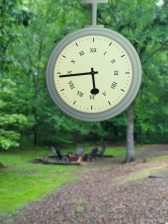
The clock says {"hour": 5, "minute": 44}
